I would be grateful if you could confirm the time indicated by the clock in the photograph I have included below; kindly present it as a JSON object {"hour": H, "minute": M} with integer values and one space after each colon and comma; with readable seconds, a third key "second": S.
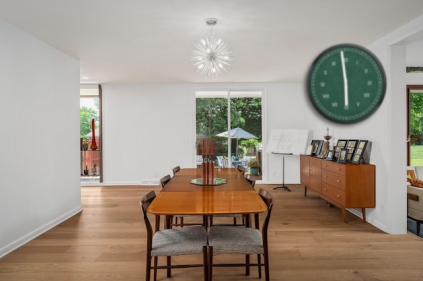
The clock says {"hour": 5, "minute": 59}
